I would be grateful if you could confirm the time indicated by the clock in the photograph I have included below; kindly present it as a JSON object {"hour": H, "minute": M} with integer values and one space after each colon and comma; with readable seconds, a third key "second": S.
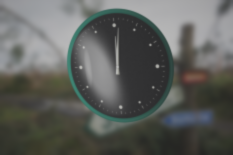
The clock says {"hour": 12, "minute": 1}
